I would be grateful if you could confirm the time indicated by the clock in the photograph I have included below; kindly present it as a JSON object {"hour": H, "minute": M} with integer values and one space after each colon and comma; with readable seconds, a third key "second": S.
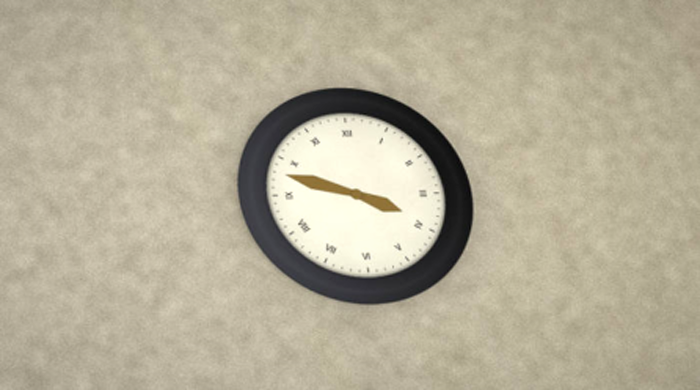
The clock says {"hour": 3, "minute": 48}
